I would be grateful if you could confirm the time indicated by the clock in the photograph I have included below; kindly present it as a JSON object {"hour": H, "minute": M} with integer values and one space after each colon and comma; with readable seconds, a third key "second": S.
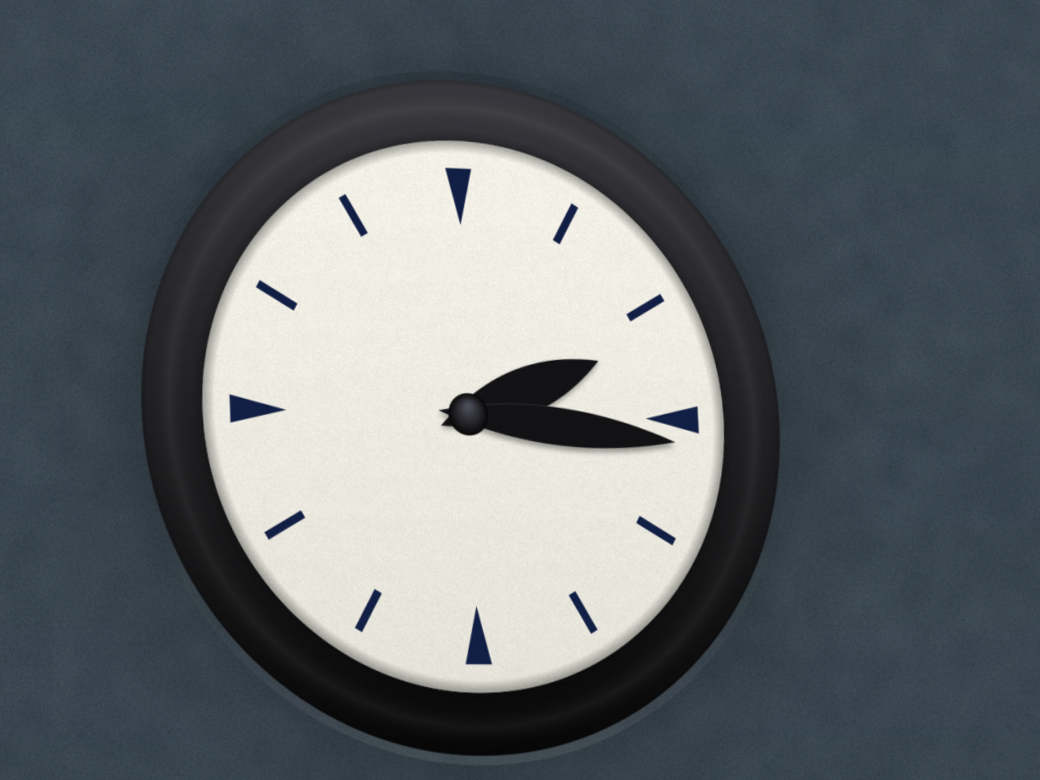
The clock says {"hour": 2, "minute": 16}
